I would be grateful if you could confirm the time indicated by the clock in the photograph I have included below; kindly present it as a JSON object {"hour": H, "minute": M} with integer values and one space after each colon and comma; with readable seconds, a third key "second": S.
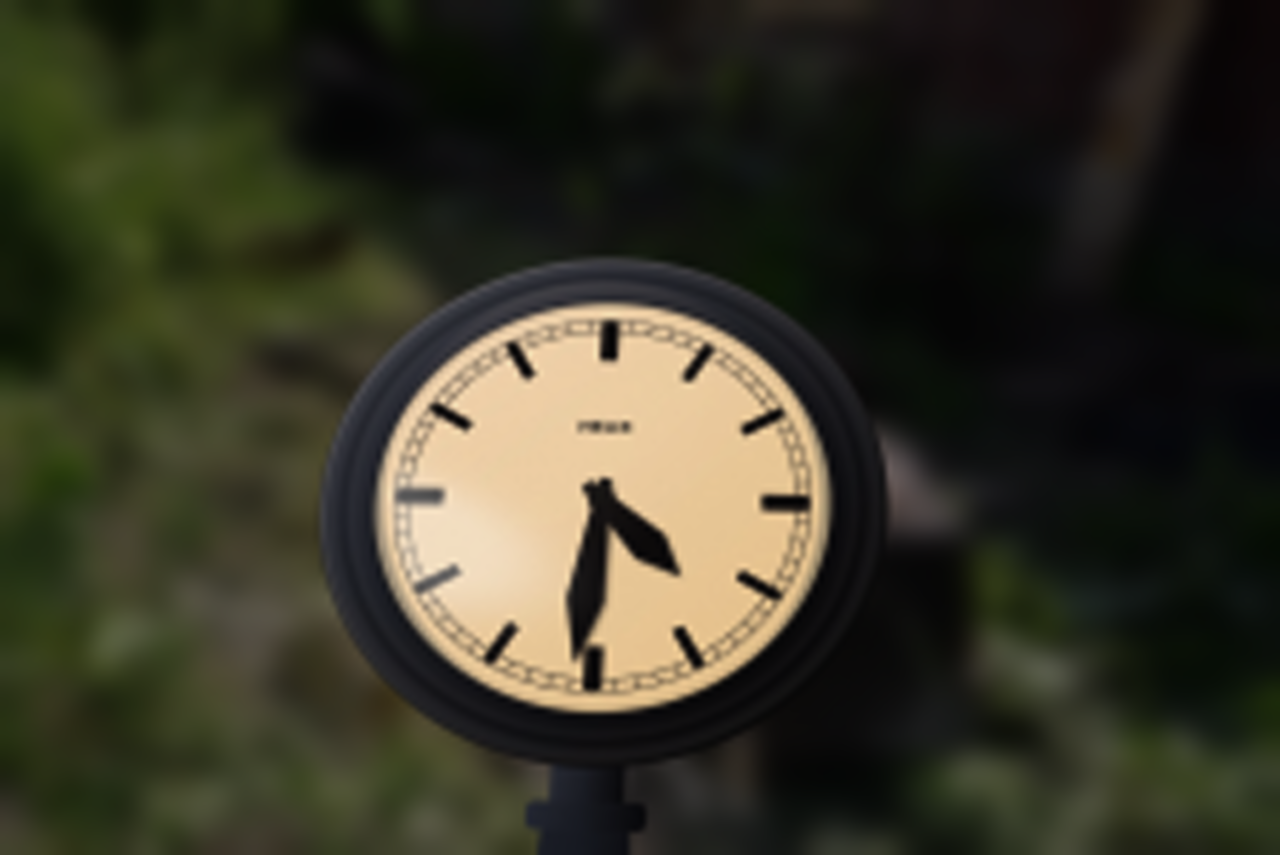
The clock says {"hour": 4, "minute": 31}
